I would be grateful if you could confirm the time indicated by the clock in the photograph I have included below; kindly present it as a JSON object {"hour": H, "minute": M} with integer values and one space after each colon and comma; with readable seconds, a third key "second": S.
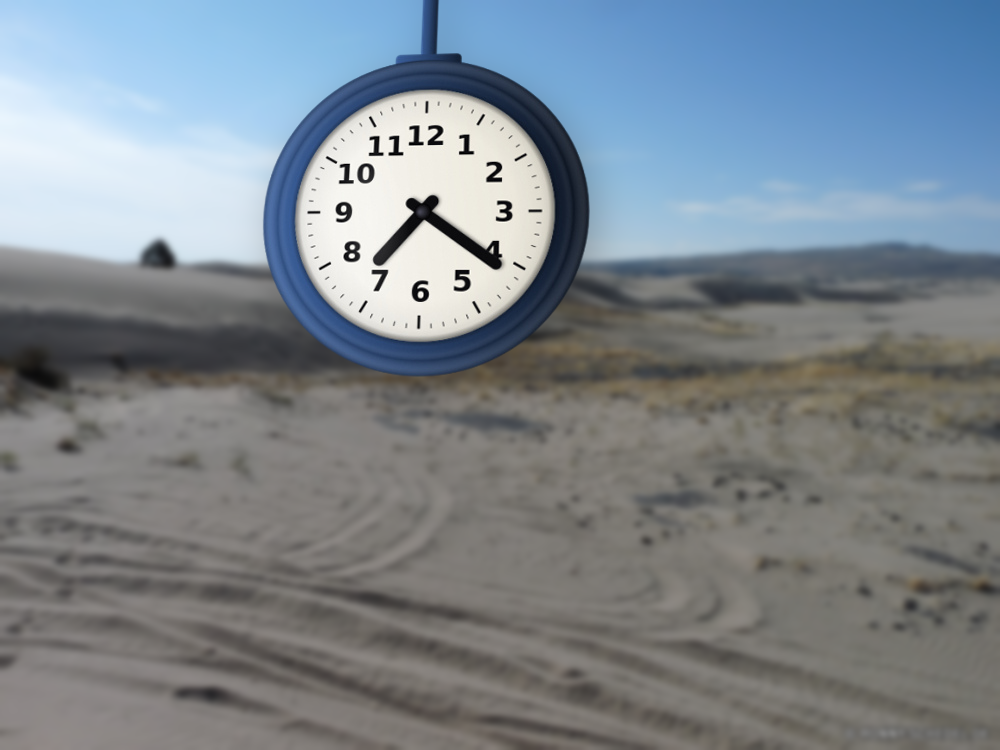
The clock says {"hour": 7, "minute": 21}
